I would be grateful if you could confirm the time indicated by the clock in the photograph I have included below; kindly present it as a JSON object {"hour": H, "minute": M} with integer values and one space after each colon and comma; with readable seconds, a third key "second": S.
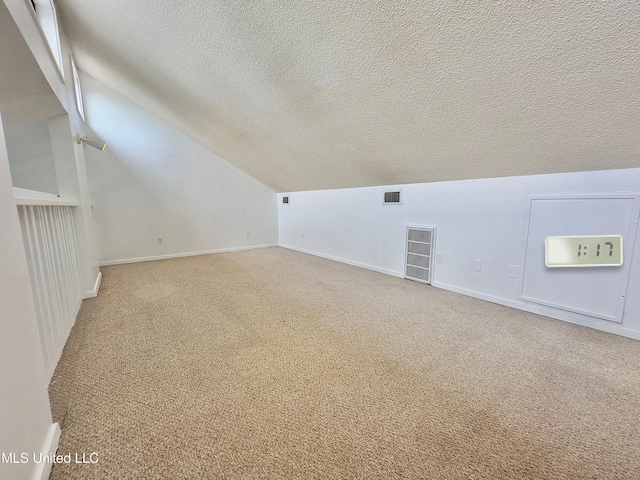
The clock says {"hour": 1, "minute": 17}
